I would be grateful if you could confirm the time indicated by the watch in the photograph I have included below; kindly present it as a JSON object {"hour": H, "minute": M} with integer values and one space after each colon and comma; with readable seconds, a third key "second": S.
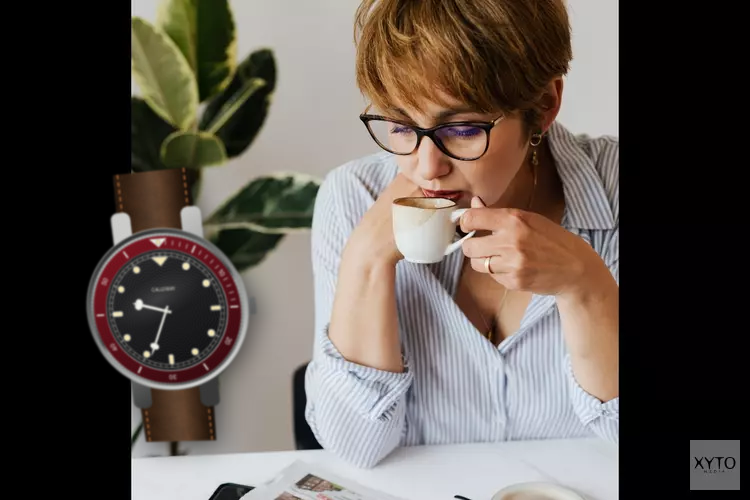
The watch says {"hour": 9, "minute": 34}
